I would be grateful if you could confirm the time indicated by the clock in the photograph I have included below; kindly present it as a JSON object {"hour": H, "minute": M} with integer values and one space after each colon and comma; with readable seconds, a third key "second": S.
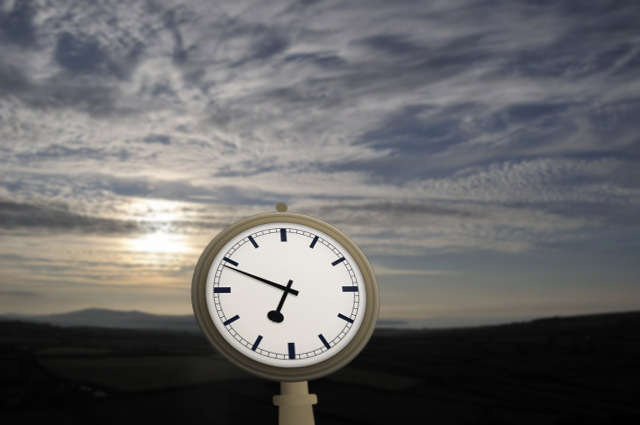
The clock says {"hour": 6, "minute": 49}
